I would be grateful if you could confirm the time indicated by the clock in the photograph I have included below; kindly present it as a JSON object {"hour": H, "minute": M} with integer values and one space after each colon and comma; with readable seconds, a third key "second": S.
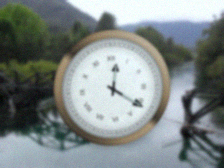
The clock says {"hour": 12, "minute": 21}
